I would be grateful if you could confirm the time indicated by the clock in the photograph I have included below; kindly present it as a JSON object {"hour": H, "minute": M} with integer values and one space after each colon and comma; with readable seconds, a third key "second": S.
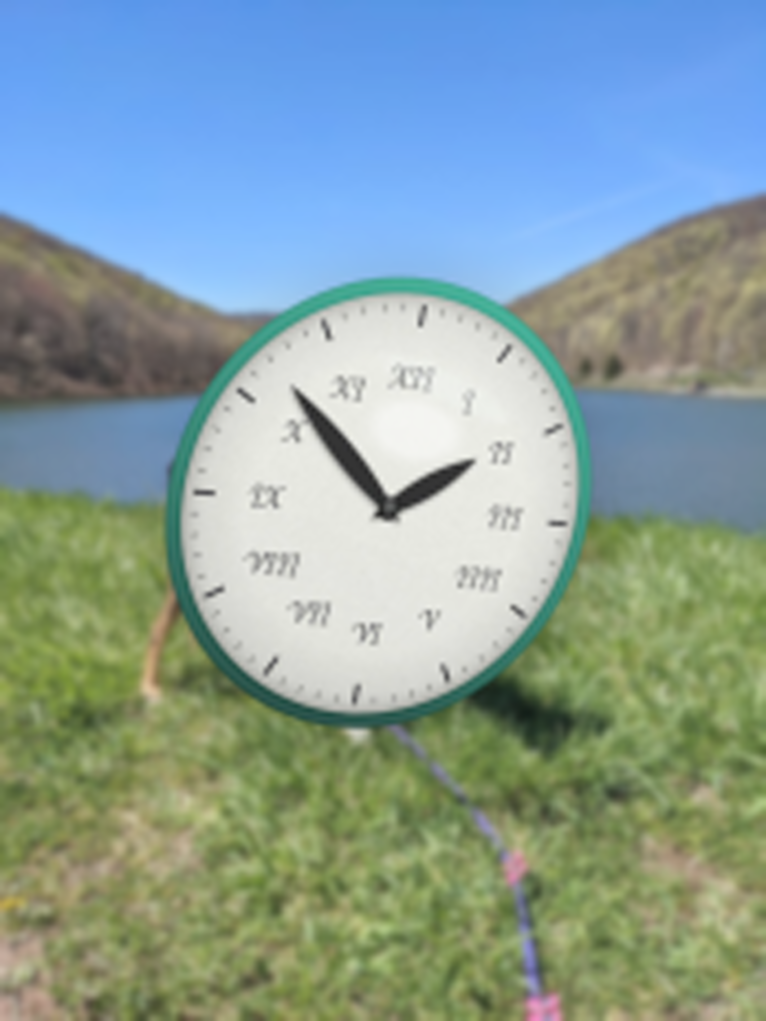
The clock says {"hour": 1, "minute": 52}
